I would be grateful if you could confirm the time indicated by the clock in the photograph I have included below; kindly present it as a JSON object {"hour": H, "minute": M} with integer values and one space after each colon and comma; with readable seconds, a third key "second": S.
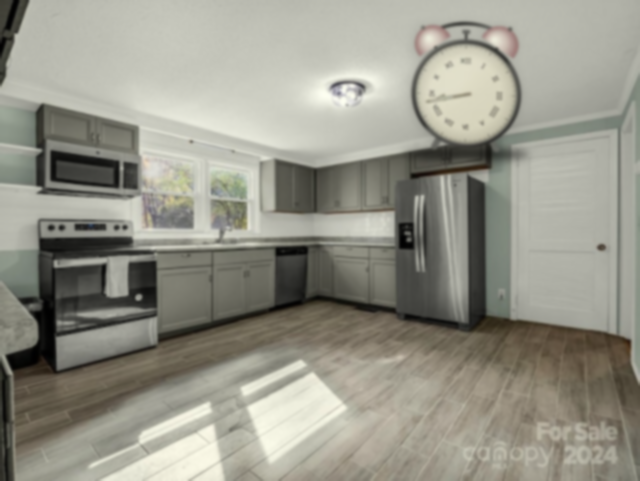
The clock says {"hour": 8, "minute": 43}
